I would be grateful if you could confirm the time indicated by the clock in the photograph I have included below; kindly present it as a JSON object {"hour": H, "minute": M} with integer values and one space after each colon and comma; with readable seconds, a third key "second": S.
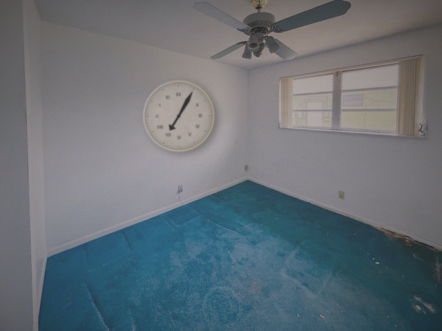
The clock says {"hour": 7, "minute": 5}
